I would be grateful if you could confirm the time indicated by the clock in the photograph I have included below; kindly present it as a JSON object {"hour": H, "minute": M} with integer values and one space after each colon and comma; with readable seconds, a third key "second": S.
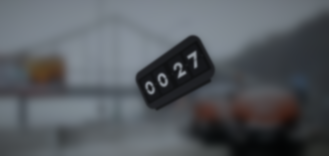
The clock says {"hour": 0, "minute": 27}
